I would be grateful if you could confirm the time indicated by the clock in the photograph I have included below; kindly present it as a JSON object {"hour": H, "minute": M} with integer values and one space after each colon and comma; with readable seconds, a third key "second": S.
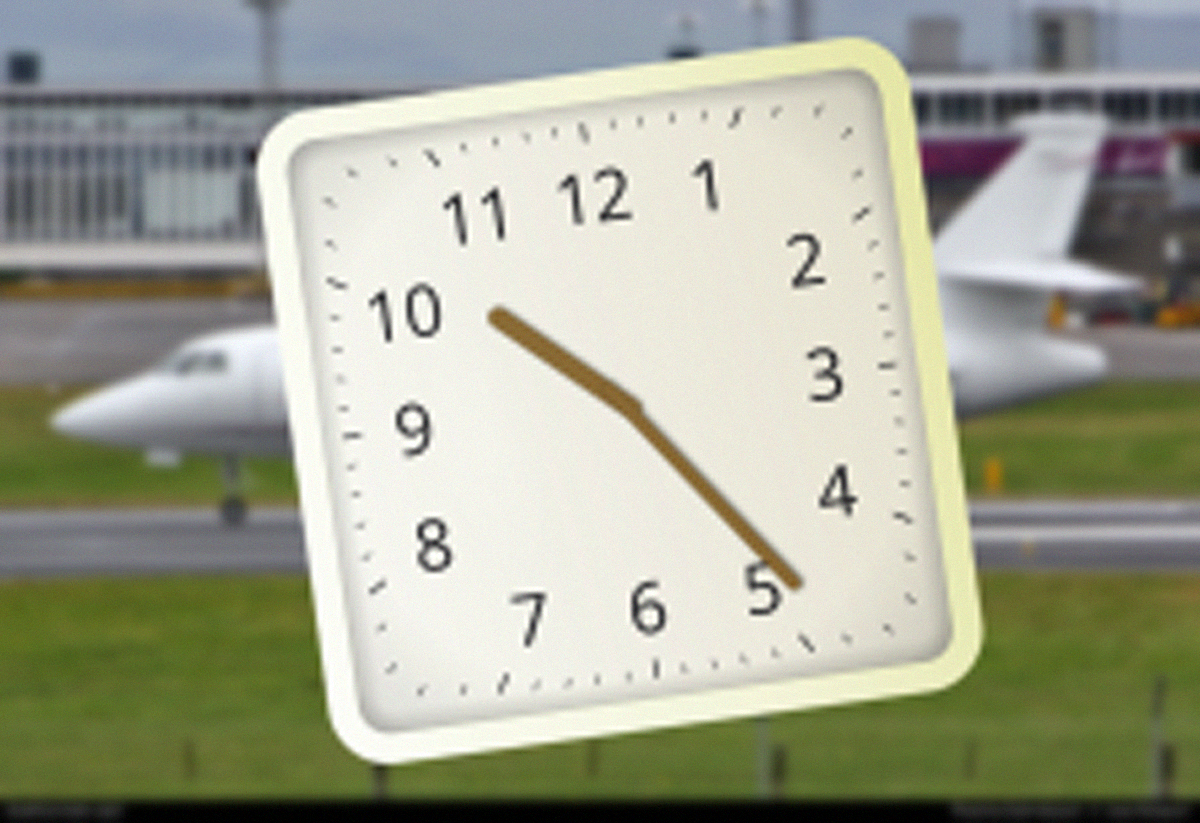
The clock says {"hour": 10, "minute": 24}
